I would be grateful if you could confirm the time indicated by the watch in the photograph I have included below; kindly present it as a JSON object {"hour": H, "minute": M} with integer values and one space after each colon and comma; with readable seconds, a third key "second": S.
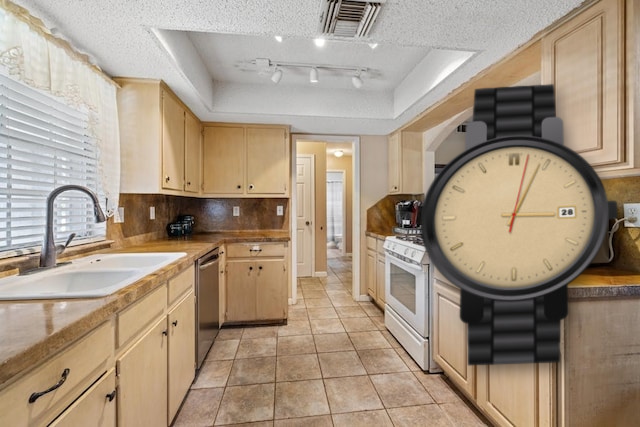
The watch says {"hour": 3, "minute": 4, "second": 2}
